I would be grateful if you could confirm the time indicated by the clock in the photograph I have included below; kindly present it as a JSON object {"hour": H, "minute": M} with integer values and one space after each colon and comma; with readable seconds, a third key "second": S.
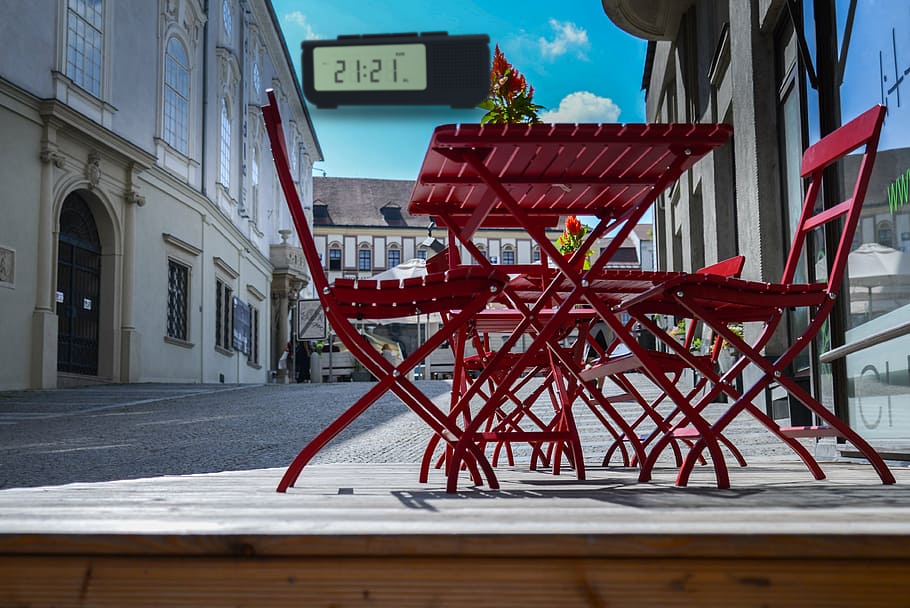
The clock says {"hour": 21, "minute": 21}
